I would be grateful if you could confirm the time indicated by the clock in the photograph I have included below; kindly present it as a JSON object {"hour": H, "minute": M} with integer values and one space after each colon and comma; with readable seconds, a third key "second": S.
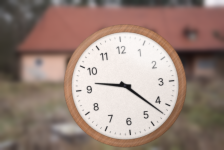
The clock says {"hour": 9, "minute": 22}
